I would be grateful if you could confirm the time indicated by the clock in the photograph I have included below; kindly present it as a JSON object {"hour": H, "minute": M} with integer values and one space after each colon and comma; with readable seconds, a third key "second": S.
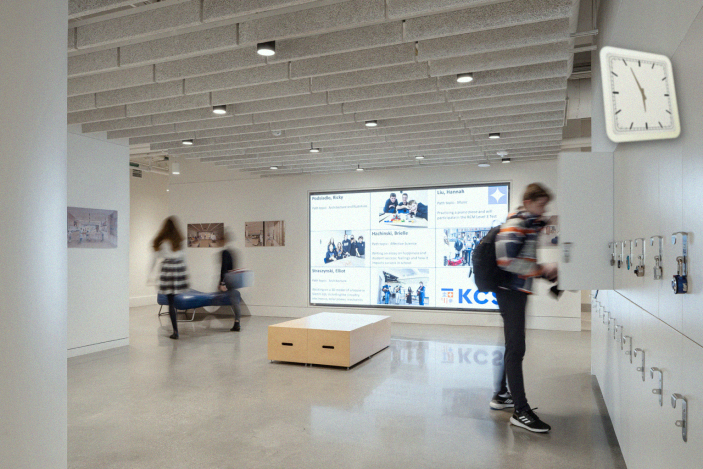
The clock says {"hour": 5, "minute": 56}
